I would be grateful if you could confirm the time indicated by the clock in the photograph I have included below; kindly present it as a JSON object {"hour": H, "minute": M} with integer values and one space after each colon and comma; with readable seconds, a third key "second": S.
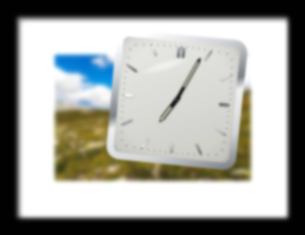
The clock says {"hour": 7, "minute": 4}
